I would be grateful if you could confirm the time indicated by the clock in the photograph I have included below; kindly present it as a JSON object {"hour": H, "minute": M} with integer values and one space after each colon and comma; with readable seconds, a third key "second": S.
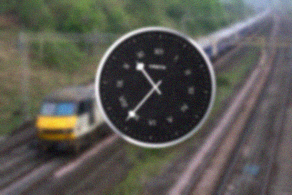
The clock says {"hour": 10, "minute": 36}
